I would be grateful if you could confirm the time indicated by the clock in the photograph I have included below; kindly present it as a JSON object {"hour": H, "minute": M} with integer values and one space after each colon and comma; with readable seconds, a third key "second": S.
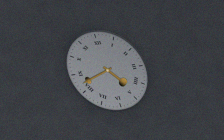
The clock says {"hour": 4, "minute": 42}
